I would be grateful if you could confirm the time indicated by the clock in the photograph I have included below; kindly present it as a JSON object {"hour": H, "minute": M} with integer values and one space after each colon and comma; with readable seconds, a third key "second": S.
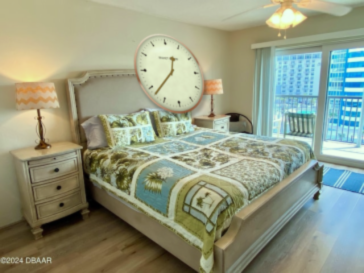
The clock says {"hour": 12, "minute": 38}
